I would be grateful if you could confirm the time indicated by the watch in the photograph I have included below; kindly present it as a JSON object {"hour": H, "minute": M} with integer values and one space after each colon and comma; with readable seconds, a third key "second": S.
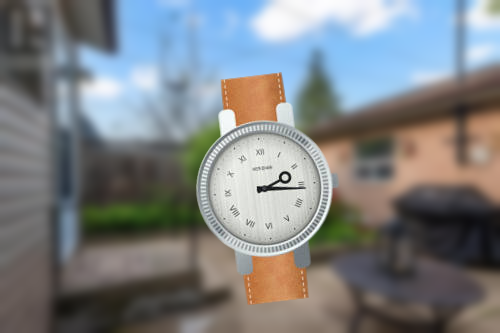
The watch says {"hour": 2, "minute": 16}
